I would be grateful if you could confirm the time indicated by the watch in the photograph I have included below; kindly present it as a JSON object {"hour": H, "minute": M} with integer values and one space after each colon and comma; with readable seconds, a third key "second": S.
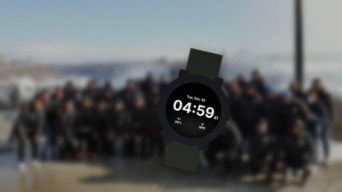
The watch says {"hour": 4, "minute": 59}
